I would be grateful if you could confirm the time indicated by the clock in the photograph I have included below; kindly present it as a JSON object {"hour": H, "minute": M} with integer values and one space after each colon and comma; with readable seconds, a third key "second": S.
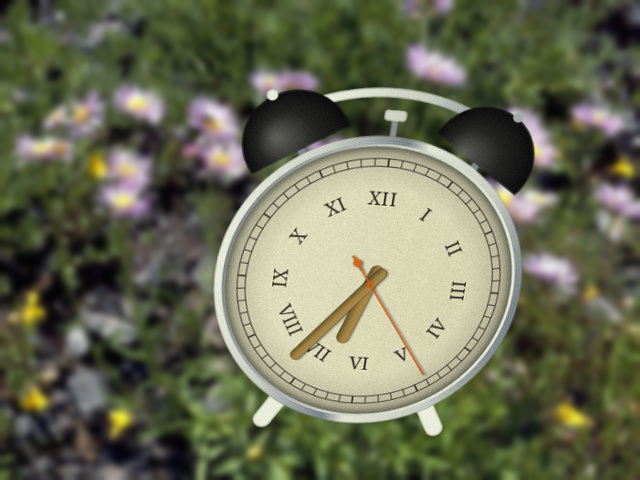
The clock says {"hour": 6, "minute": 36, "second": 24}
